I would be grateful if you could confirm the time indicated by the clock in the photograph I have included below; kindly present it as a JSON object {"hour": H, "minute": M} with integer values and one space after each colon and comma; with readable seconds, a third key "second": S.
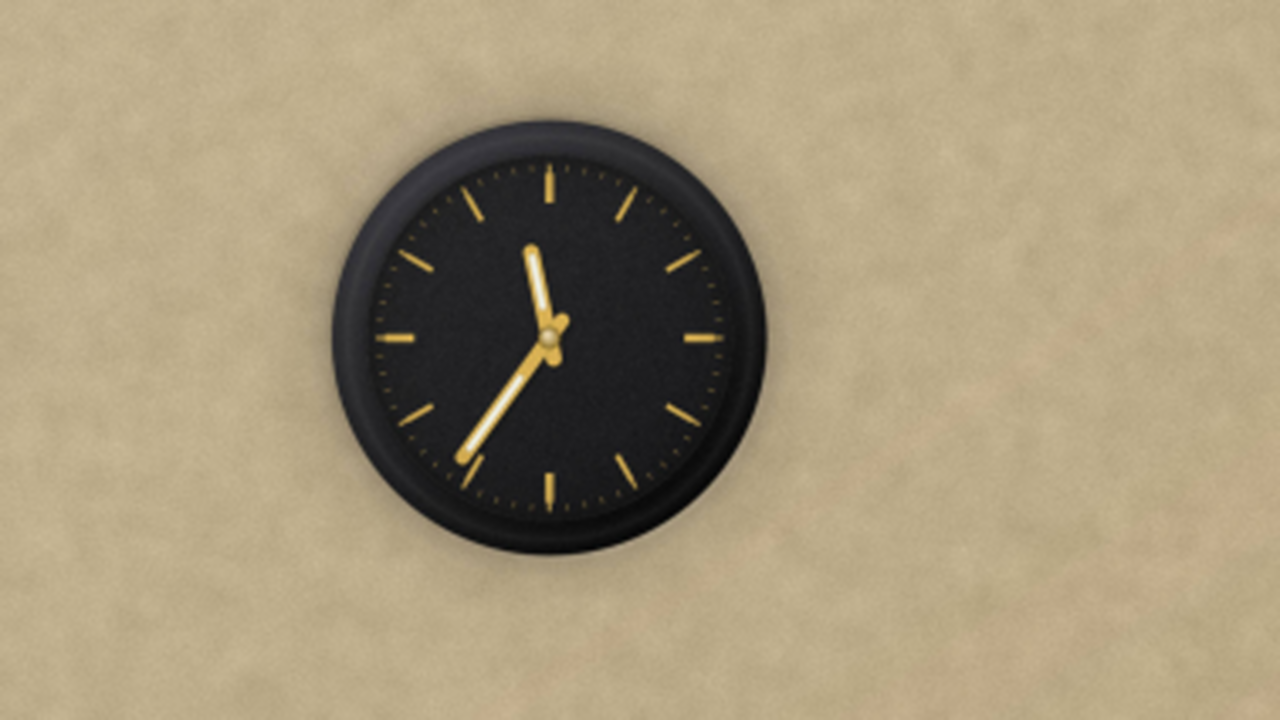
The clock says {"hour": 11, "minute": 36}
